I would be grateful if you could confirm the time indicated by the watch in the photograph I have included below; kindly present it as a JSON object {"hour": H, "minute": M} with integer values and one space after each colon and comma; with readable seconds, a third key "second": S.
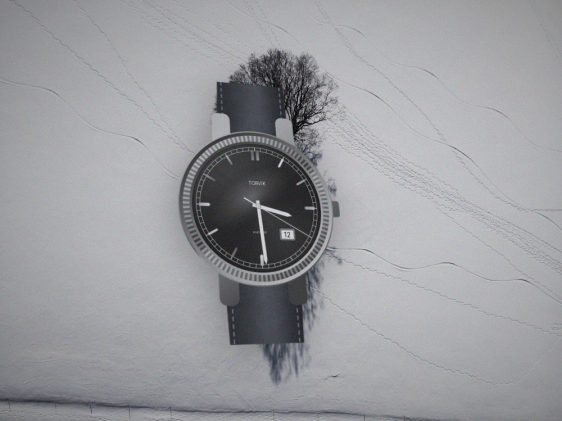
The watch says {"hour": 3, "minute": 29, "second": 20}
